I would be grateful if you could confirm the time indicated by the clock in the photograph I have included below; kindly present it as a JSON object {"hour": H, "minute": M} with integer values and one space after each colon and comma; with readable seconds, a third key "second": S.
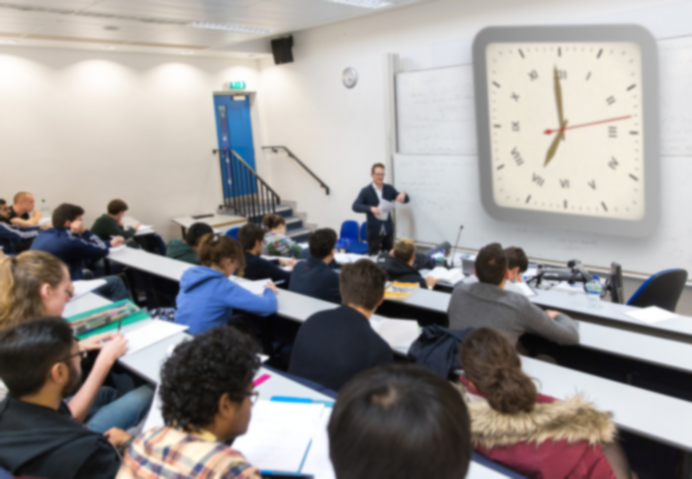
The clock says {"hour": 6, "minute": 59, "second": 13}
